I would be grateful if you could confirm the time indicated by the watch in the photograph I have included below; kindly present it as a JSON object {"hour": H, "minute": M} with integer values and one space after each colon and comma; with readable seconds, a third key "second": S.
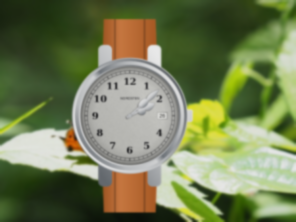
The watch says {"hour": 2, "minute": 8}
